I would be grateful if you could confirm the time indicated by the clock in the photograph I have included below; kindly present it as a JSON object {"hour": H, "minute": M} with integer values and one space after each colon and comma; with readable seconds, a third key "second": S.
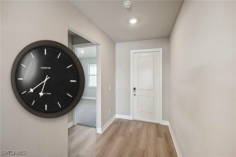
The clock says {"hour": 6, "minute": 39}
